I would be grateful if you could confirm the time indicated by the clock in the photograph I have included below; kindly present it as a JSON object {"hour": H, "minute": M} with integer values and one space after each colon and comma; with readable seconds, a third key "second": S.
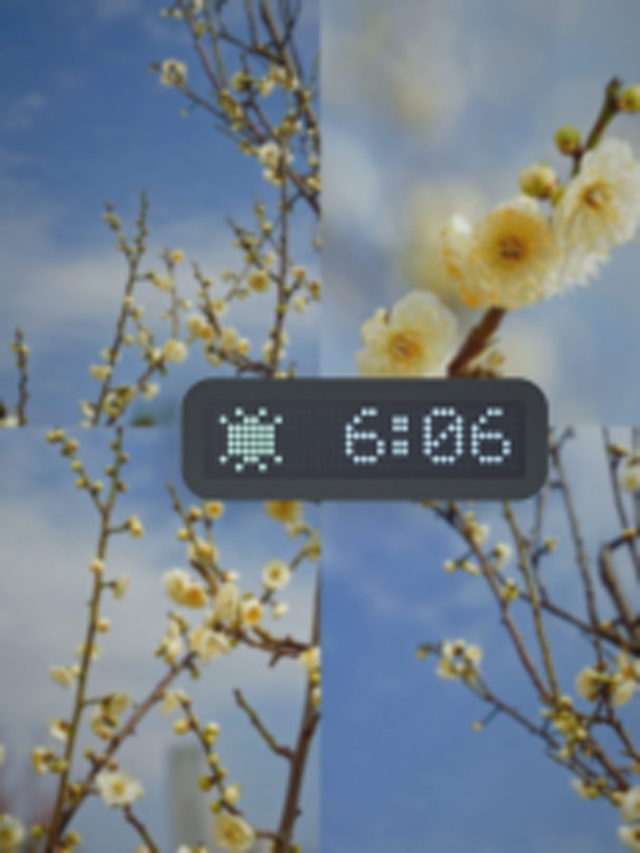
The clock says {"hour": 6, "minute": 6}
